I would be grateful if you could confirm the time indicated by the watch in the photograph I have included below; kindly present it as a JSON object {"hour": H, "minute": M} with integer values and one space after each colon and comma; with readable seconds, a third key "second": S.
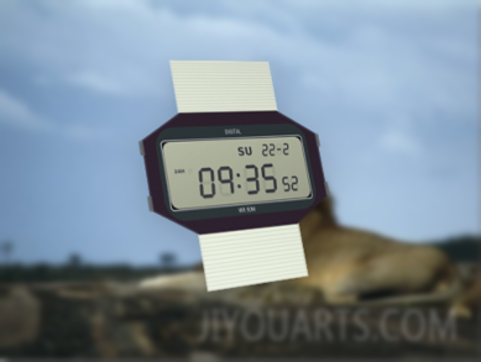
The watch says {"hour": 9, "minute": 35, "second": 52}
